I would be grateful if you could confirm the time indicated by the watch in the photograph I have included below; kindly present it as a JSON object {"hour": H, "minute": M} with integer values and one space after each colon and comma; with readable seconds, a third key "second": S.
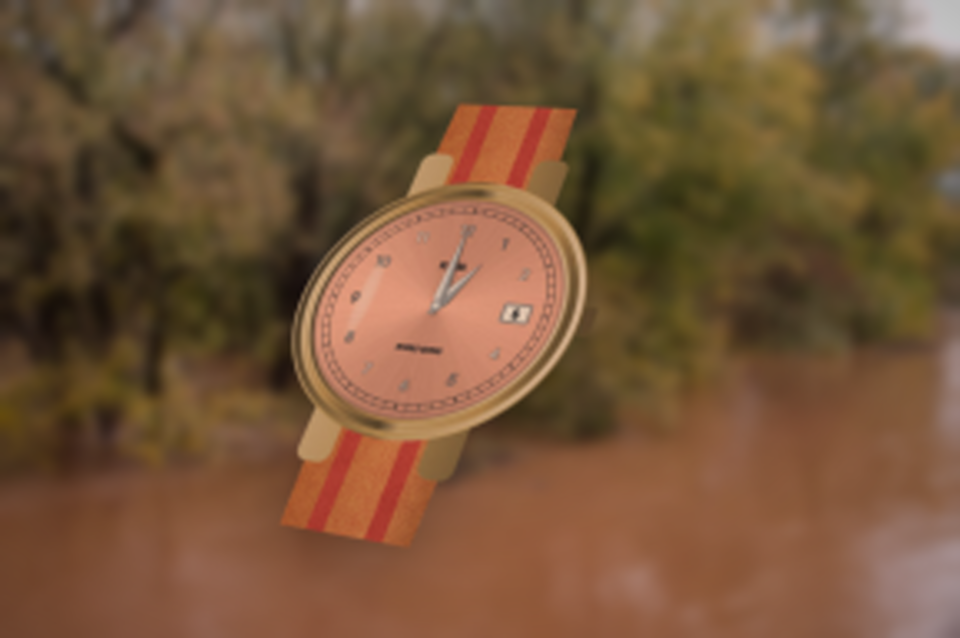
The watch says {"hour": 1, "minute": 0}
